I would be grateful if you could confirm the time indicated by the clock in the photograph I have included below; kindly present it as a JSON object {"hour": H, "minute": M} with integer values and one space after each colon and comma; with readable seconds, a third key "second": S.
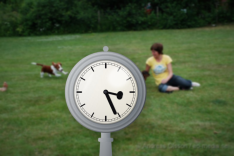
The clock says {"hour": 3, "minute": 26}
